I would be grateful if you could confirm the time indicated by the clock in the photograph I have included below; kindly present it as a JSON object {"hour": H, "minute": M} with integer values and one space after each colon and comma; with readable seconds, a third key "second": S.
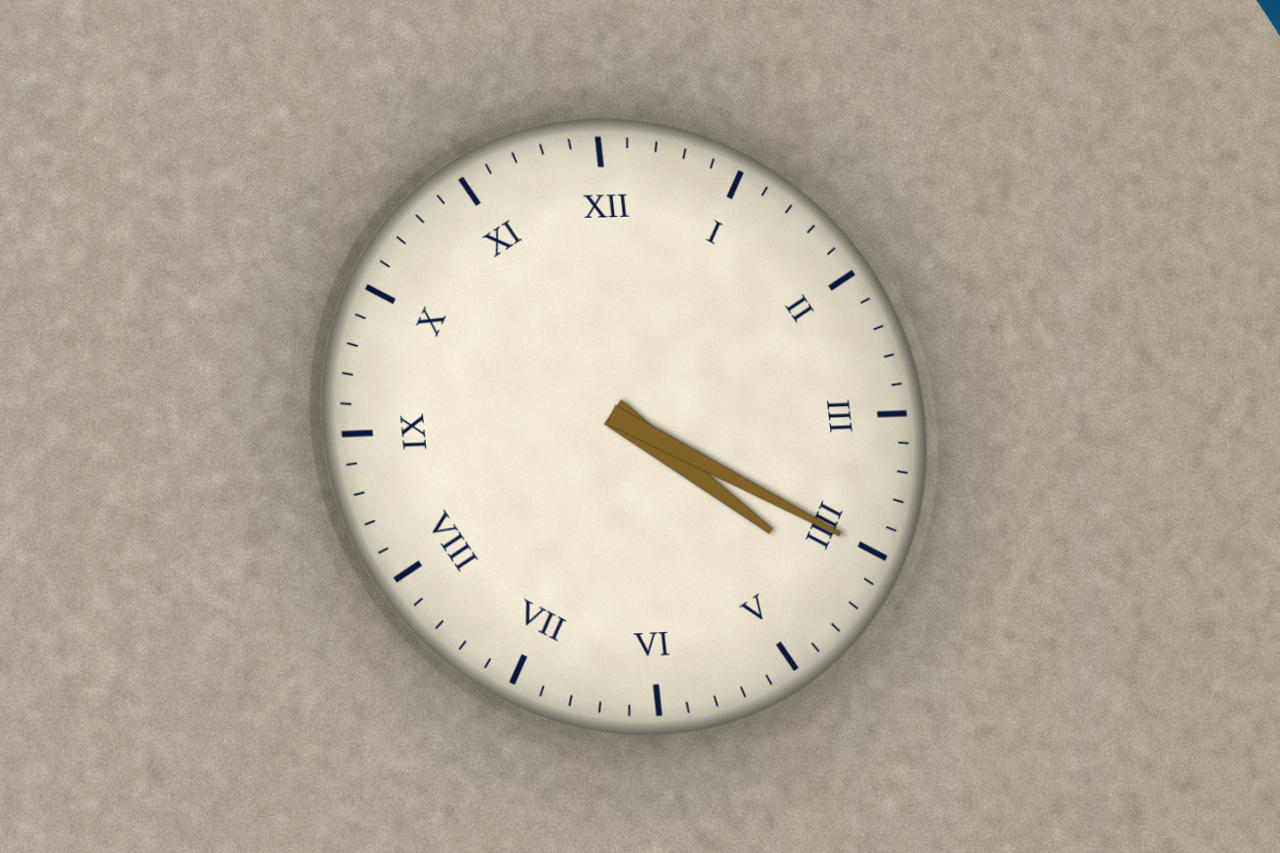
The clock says {"hour": 4, "minute": 20}
